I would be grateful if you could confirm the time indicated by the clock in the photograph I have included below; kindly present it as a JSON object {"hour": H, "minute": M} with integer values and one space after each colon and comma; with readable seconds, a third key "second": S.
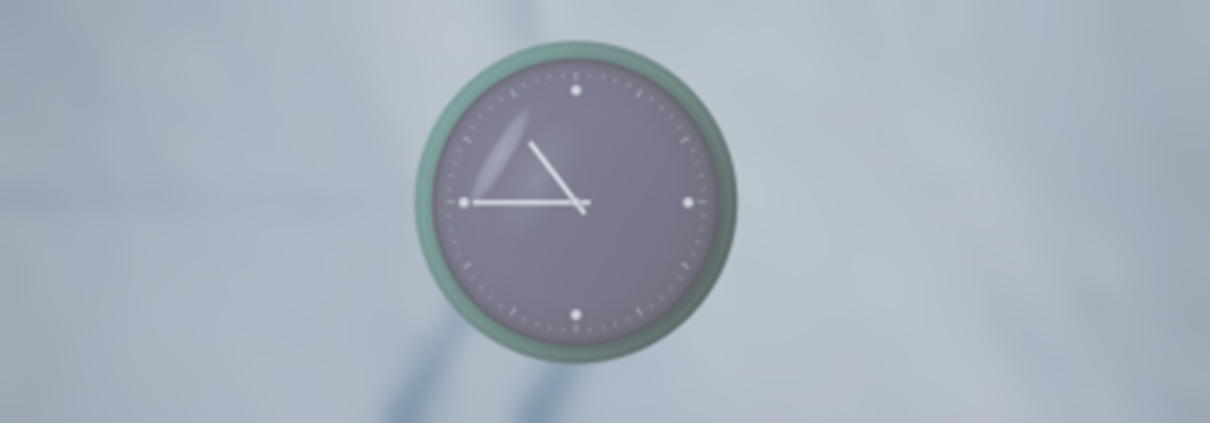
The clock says {"hour": 10, "minute": 45}
